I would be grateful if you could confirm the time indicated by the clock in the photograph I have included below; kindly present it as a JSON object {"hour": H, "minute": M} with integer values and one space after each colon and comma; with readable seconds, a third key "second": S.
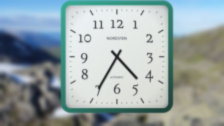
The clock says {"hour": 4, "minute": 35}
